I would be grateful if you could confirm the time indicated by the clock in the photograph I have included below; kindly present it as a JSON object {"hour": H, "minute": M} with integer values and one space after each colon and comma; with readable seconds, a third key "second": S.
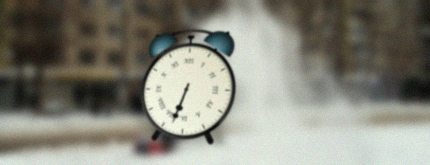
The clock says {"hour": 6, "minute": 33}
